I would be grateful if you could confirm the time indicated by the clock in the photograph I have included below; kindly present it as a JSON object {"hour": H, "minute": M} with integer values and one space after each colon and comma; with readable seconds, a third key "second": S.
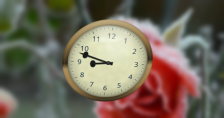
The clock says {"hour": 8, "minute": 48}
